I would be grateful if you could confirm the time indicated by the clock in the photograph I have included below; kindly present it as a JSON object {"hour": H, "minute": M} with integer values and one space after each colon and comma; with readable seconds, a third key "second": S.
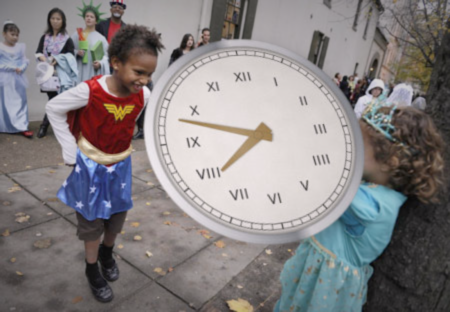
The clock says {"hour": 7, "minute": 48}
